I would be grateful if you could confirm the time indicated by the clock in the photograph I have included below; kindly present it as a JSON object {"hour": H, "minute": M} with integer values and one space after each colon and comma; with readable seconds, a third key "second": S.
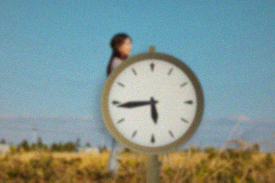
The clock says {"hour": 5, "minute": 44}
